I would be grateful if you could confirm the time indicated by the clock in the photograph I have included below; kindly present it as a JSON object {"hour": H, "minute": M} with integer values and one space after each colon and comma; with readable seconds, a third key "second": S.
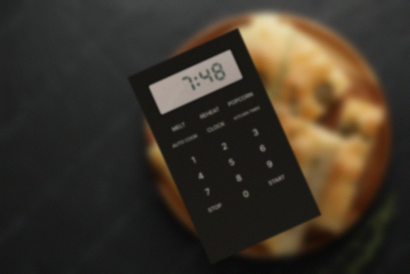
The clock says {"hour": 7, "minute": 48}
